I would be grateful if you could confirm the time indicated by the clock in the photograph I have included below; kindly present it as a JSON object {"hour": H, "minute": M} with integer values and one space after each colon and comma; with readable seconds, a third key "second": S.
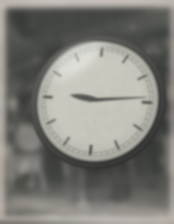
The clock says {"hour": 9, "minute": 14}
